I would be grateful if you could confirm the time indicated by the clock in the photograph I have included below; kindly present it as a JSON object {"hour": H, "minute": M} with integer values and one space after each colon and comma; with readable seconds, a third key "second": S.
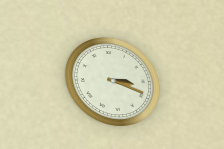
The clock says {"hour": 3, "minute": 19}
